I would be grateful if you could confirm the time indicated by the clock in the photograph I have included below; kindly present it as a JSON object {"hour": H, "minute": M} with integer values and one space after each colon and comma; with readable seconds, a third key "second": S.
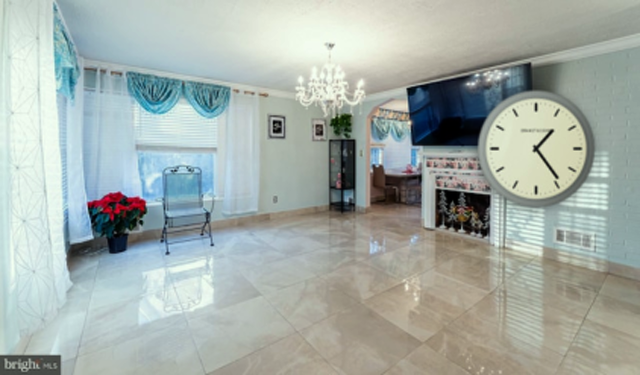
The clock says {"hour": 1, "minute": 24}
